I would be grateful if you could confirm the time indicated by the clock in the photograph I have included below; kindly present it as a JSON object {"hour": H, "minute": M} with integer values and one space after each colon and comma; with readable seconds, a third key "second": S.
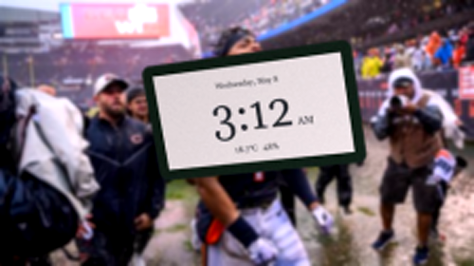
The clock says {"hour": 3, "minute": 12}
